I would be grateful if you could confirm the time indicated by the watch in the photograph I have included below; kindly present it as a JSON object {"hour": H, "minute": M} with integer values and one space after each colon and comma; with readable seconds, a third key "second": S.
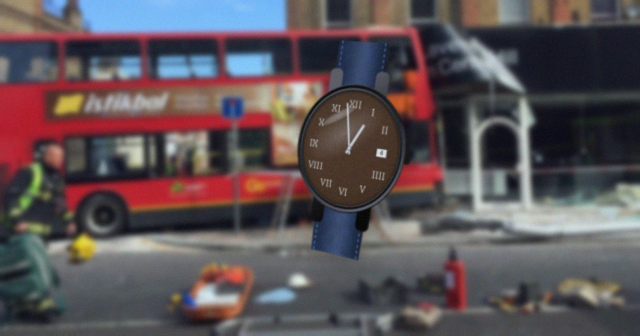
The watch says {"hour": 12, "minute": 58}
